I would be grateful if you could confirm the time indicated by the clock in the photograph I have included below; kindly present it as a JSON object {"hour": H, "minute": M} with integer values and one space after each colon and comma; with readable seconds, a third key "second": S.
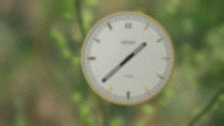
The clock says {"hour": 1, "minute": 38}
